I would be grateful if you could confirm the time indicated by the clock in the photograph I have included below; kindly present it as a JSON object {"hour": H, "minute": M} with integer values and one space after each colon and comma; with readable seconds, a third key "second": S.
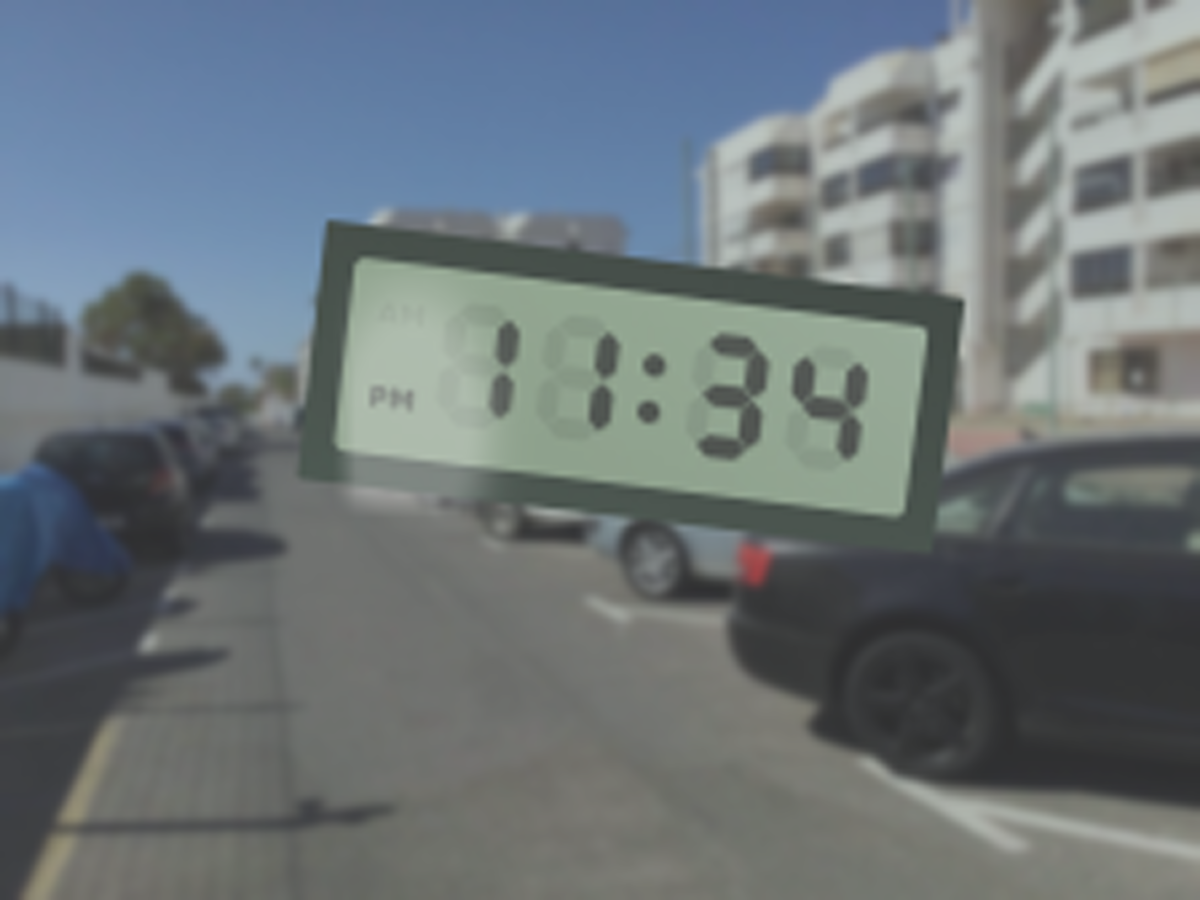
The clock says {"hour": 11, "minute": 34}
